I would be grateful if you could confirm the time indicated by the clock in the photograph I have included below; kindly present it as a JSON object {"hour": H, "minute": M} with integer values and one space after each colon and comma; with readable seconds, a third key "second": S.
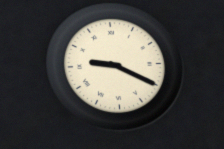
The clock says {"hour": 9, "minute": 20}
